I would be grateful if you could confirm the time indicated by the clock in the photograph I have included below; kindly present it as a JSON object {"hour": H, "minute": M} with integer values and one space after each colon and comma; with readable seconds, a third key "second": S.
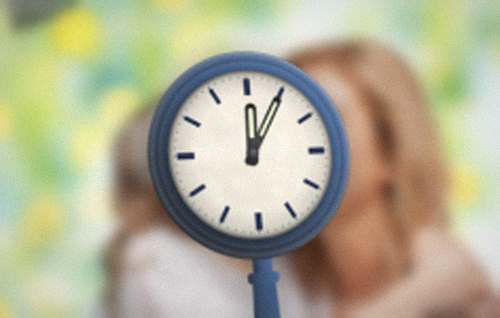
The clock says {"hour": 12, "minute": 5}
